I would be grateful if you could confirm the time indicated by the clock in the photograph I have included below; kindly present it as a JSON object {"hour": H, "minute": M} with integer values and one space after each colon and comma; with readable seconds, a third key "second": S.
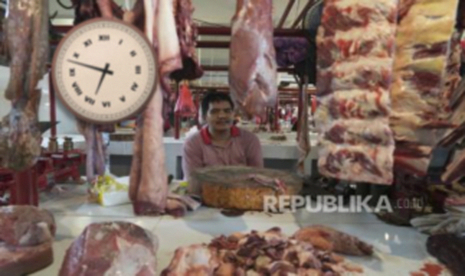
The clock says {"hour": 6, "minute": 48}
